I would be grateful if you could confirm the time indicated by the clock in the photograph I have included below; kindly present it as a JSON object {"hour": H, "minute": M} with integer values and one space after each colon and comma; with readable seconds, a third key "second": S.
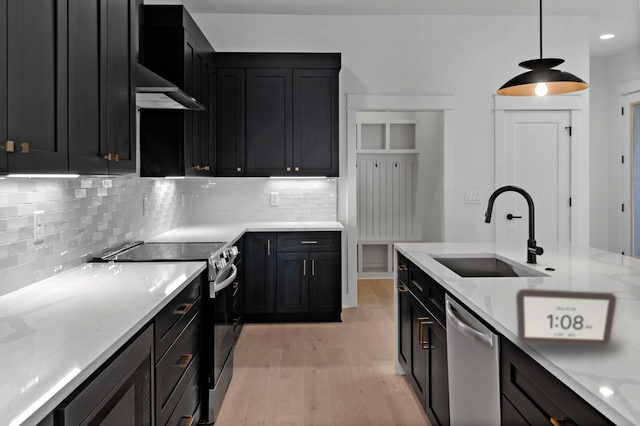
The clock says {"hour": 1, "minute": 8}
